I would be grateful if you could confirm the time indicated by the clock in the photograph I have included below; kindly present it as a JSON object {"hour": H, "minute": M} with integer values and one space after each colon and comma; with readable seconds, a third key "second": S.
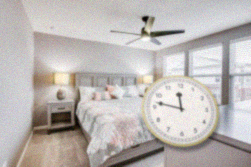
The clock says {"hour": 11, "minute": 47}
